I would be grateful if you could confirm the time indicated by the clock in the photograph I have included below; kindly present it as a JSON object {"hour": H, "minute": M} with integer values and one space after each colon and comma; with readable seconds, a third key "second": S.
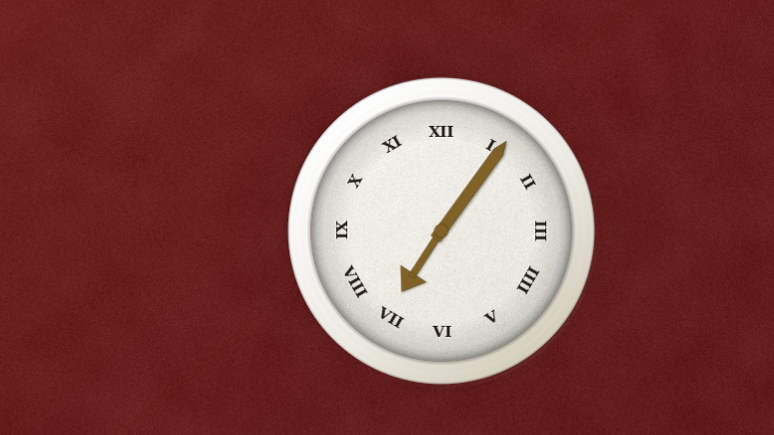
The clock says {"hour": 7, "minute": 6}
